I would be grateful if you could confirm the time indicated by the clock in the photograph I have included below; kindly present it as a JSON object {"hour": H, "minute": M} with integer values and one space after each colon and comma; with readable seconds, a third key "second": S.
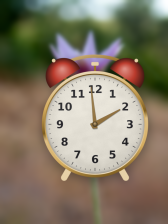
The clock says {"hour": 1, "minute": 59}
